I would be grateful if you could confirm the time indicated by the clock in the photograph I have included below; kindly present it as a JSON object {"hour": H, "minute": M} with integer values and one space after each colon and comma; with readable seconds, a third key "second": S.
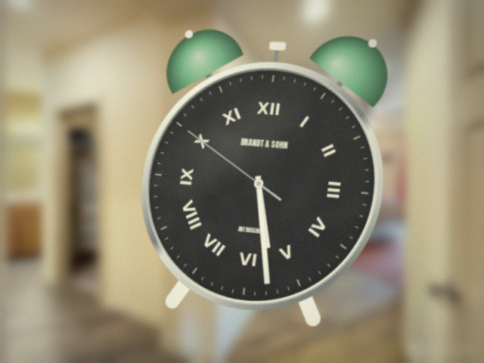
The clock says {"hour": 5, "minute": 27, "second": 50}
